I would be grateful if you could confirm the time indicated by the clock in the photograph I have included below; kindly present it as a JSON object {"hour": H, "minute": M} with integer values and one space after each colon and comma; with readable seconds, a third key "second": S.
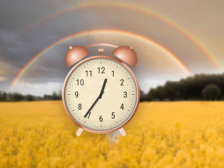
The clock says {"hour": 12, "minute": 36}
